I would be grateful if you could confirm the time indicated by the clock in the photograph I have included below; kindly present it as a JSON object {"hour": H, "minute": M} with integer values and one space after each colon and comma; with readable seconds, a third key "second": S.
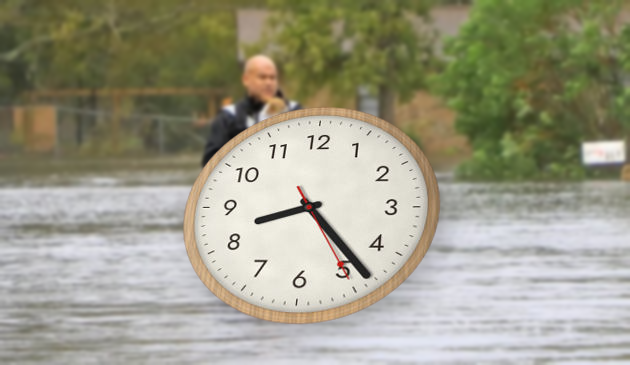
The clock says {"hour": 8, "minute": 23, "second": 25}
